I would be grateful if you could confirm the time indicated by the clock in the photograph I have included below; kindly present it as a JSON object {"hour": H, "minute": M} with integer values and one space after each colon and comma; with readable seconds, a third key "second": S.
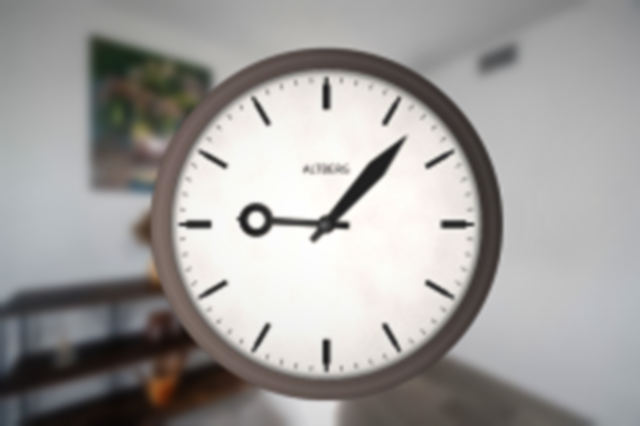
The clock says {"hour": 9, "minute": 7}
